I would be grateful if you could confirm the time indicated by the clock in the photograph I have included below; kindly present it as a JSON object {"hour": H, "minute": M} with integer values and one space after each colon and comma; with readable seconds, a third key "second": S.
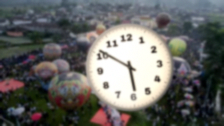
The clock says {"hour": 5, "minute": 51}
